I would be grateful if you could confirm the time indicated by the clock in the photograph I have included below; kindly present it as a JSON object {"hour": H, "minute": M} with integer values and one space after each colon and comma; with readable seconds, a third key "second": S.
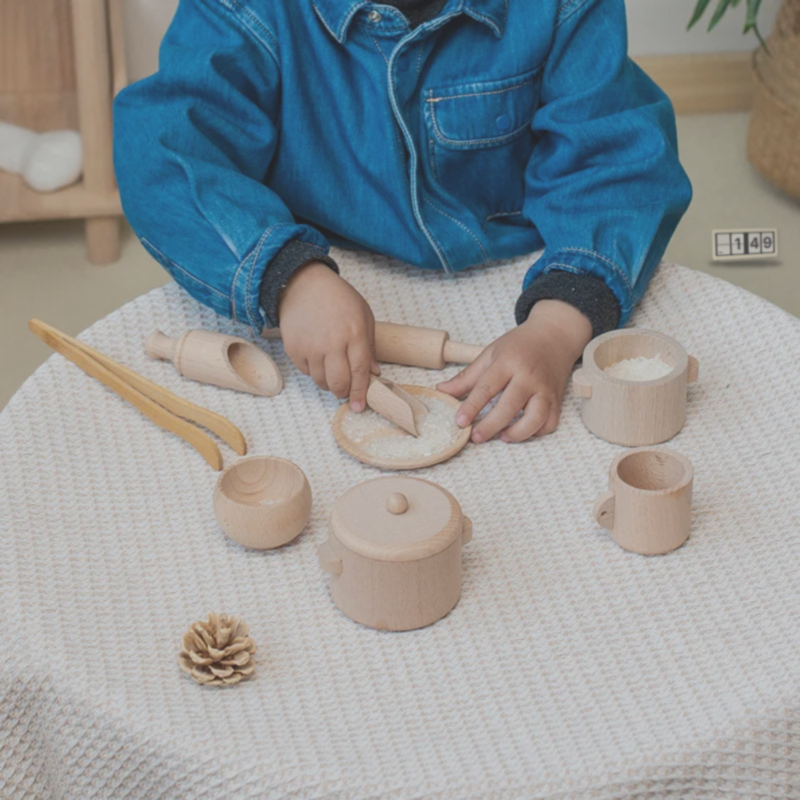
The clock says {"hour": 1, "minute": 49}
